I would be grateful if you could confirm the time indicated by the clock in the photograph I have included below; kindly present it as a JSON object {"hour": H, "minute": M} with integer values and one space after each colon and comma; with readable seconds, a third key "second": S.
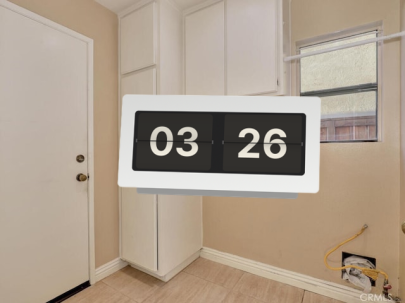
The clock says {"hour": 3, "minute": 26}
